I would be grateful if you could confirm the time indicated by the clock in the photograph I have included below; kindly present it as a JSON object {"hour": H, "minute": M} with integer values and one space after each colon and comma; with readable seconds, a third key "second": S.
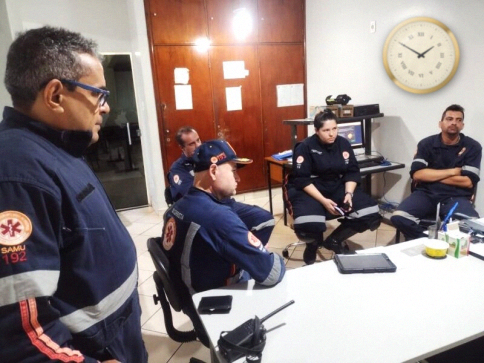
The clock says {"hour": 1, "minute": 50}
